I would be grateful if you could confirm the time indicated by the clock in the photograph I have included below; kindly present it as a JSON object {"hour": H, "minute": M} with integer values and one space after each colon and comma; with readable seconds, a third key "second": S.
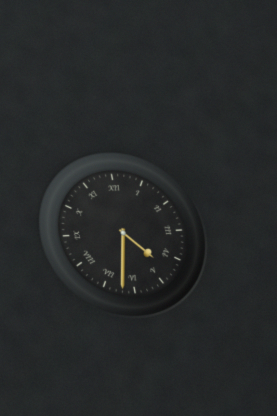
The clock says {"hour": 4, "minute": 32}
